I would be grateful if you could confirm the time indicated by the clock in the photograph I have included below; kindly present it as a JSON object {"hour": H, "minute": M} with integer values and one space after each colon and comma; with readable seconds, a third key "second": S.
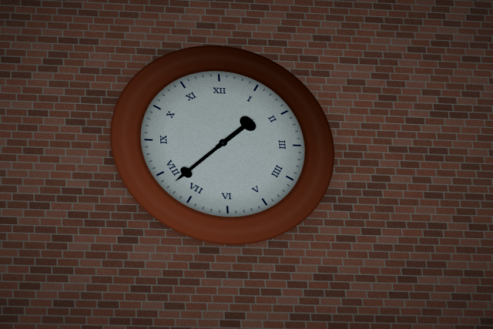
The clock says {"hour": 1, "minute": 38}
